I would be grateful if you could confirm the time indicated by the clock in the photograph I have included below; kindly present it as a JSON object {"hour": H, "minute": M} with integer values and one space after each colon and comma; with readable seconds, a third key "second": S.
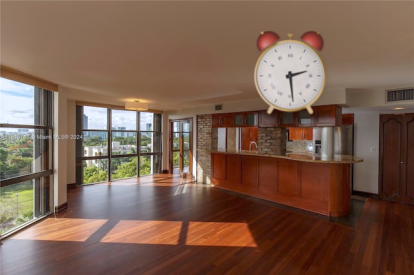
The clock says {"hour": 2, "minute": 29}
